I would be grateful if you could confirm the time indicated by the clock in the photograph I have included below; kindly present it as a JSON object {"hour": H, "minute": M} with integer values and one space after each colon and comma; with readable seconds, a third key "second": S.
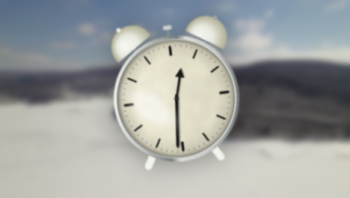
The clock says {"hour": 12, "minute": 31}
